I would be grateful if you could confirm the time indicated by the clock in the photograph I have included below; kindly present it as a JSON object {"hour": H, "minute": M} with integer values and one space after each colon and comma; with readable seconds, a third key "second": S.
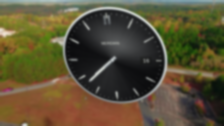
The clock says {"hour": 7, "minute": 38}
